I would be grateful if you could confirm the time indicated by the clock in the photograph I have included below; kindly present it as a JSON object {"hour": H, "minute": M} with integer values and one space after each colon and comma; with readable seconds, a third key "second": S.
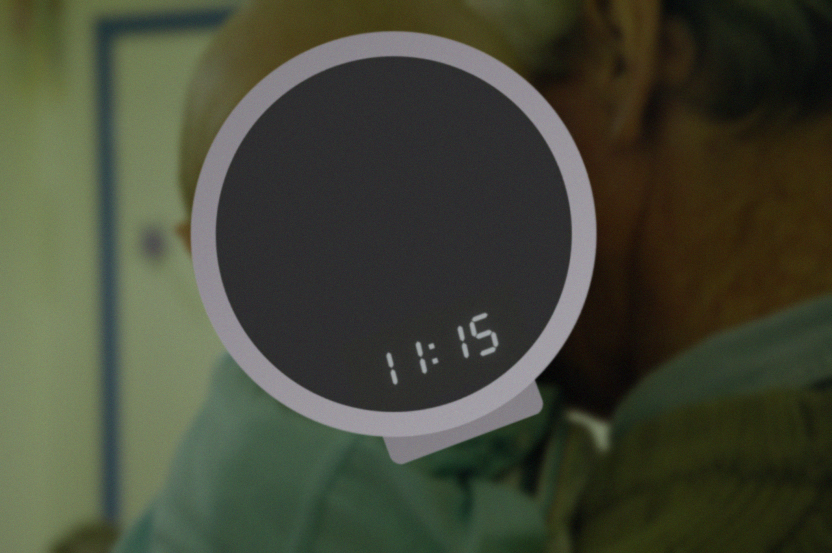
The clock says {"hour": 11, "minute": 15}
